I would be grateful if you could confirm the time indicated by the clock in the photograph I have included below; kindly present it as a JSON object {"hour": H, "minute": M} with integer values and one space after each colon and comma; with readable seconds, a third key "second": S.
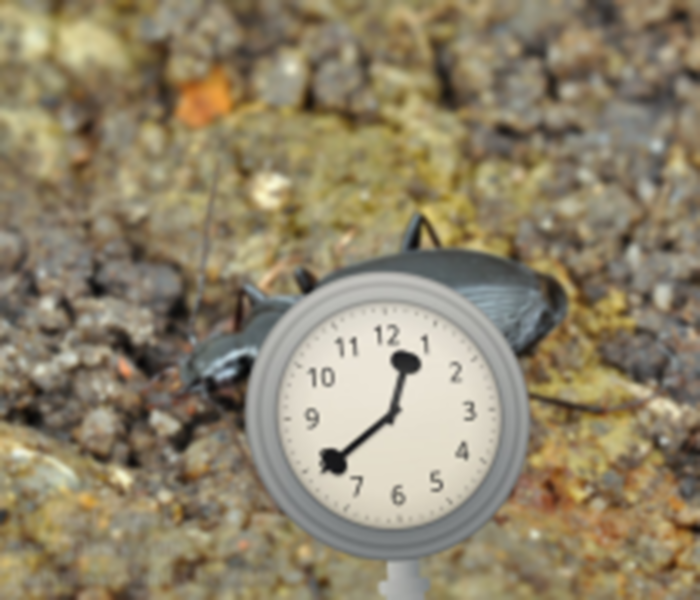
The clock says {"hour": 12, "minute": 39}
